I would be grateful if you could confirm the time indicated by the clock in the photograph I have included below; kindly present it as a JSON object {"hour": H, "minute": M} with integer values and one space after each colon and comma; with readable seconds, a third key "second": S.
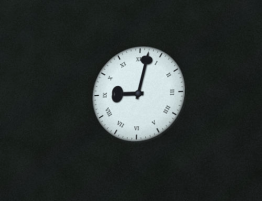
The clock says {"hour": 9, "minute": 2}
